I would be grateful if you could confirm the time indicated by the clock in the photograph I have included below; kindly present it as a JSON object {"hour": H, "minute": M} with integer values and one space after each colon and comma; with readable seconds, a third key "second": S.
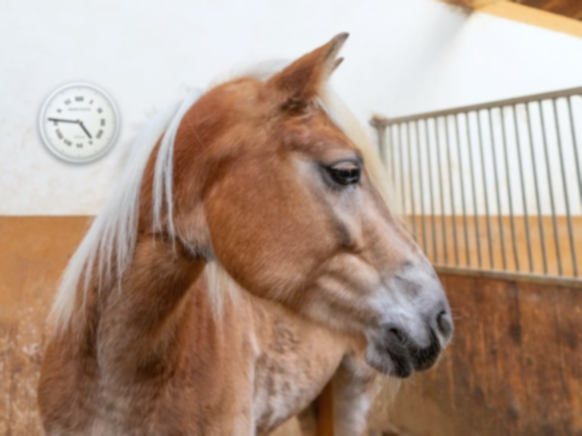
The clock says {"hour": 4, "minute": 46}
